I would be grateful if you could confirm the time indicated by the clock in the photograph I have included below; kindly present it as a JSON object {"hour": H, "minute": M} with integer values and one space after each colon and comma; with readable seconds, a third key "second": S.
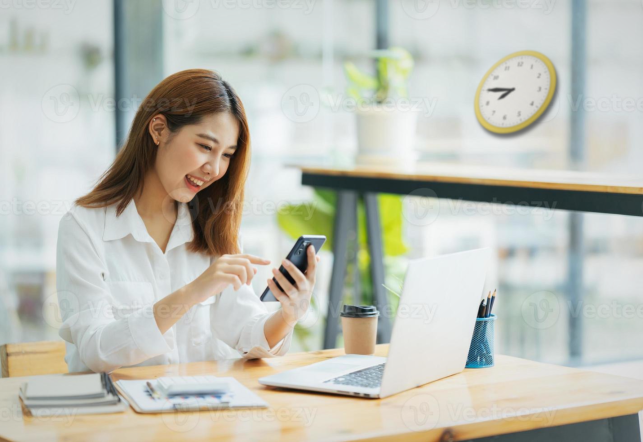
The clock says {"hour": 7, "minute": 45}
